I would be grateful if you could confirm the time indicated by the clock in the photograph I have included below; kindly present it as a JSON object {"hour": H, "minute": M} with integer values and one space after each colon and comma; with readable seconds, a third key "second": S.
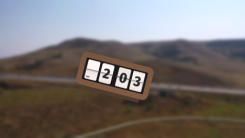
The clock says {"hour": 2, "minute": 3}
